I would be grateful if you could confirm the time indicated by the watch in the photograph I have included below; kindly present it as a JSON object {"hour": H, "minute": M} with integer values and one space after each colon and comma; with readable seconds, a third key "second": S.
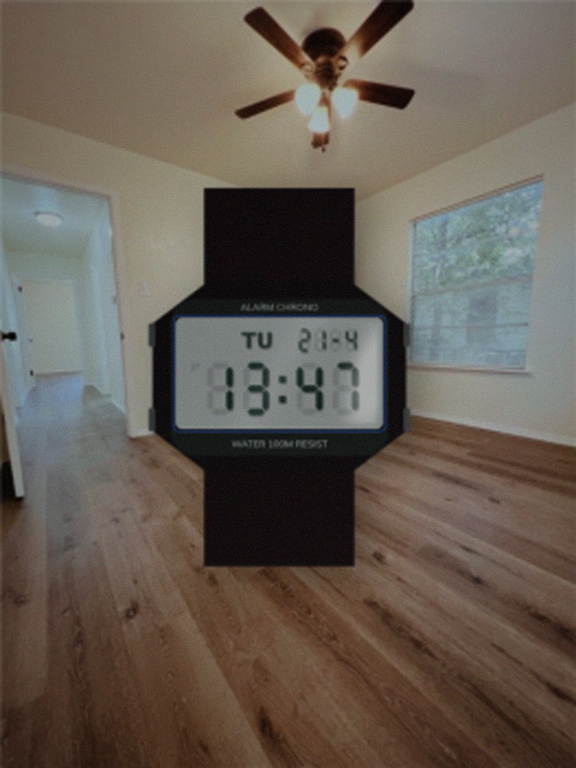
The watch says {"hour": 13, "minute": 47}
